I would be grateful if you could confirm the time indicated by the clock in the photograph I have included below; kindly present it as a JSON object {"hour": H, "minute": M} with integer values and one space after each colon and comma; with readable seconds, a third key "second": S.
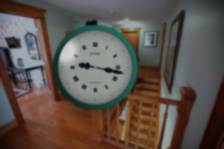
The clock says {"hour": 9, "minute": 17}
